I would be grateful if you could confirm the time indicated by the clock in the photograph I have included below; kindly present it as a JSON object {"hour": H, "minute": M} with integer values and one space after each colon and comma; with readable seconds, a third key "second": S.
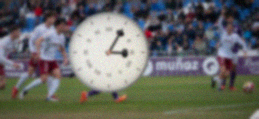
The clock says {"hour": 3, "minute": 5}
